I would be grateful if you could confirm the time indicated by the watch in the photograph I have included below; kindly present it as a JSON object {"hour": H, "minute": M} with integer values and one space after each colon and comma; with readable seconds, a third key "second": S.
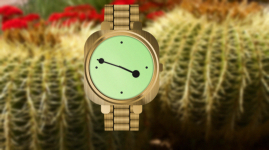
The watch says {"hour": 3, "minute": 48}
